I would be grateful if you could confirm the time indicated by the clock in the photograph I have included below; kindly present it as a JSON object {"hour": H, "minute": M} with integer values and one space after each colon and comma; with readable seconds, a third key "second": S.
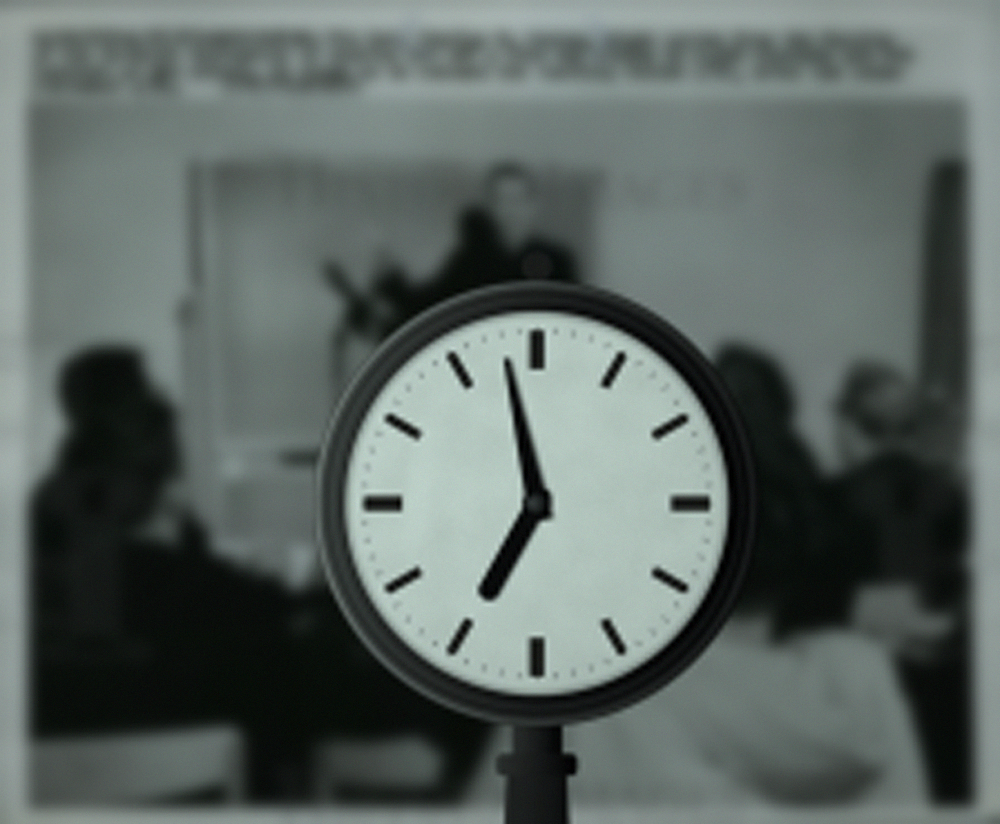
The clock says {"hour": 6, "minute": 58}
